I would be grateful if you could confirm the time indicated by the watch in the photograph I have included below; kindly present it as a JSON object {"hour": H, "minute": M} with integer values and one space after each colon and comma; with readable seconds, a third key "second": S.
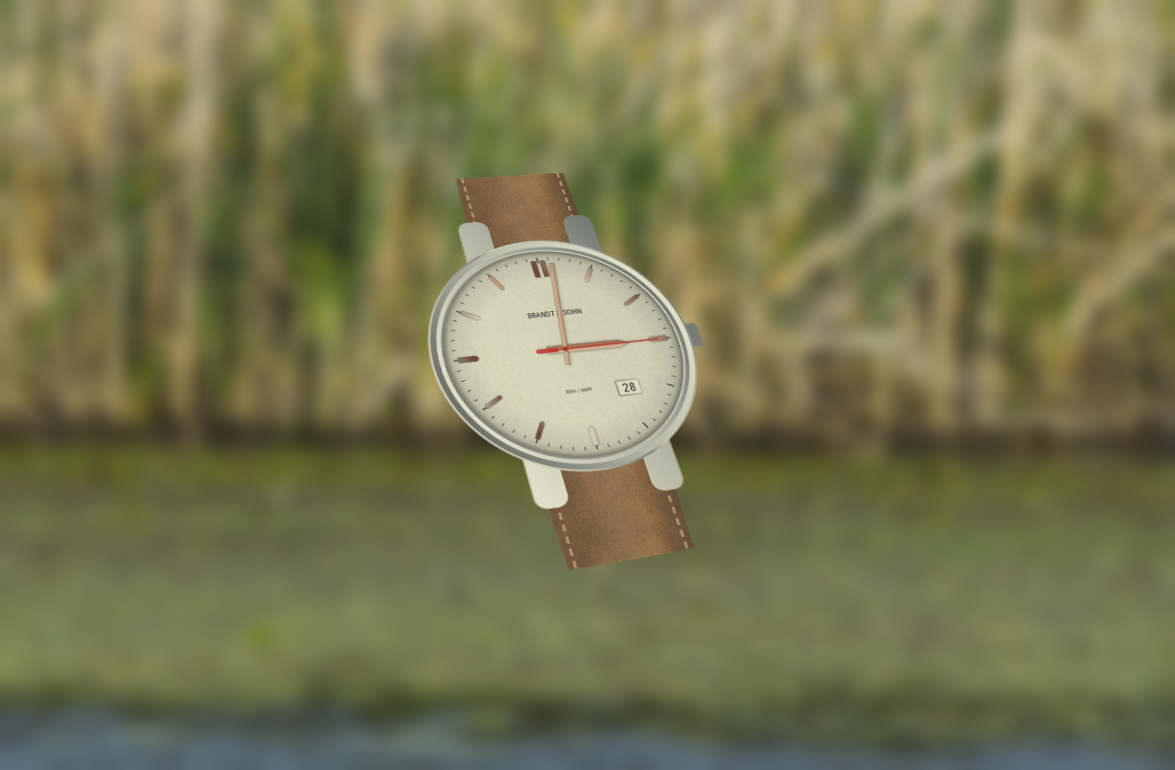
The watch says {"hour": 3, "minute": 1, "second": 15}
